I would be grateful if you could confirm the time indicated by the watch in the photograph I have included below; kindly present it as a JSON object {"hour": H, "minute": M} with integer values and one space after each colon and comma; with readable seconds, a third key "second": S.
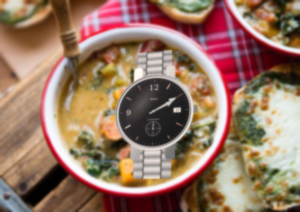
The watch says {"hour": 2, "minute": 10}
